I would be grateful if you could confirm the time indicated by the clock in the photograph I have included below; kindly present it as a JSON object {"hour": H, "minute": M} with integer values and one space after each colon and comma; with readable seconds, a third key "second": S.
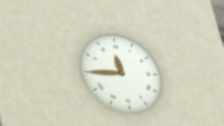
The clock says {"hour": 11, "minute": 45}
